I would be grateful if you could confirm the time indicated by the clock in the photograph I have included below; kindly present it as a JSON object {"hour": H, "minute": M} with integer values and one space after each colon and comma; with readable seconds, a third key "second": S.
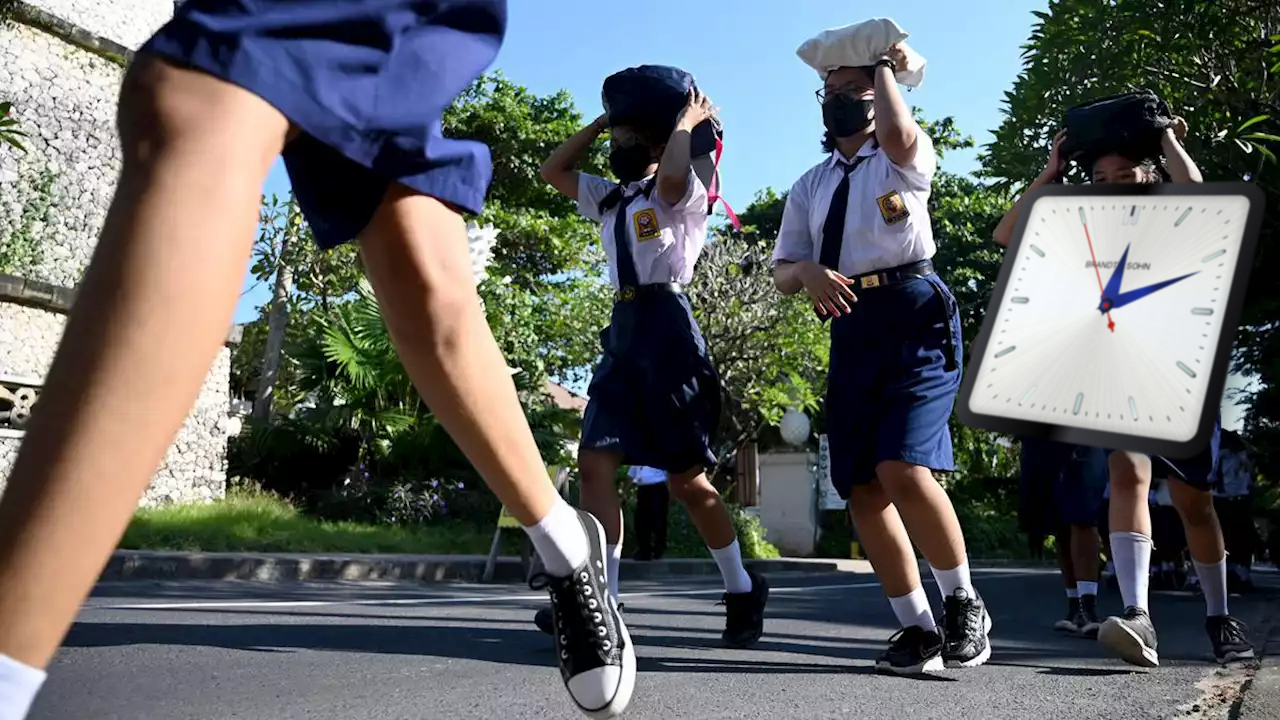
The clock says {"hour": 12, "minute": 10, "second": 55}
